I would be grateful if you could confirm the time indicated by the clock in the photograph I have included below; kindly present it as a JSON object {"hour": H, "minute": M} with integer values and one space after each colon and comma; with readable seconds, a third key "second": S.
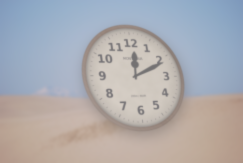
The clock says {"hour": 12, "minute": 11}
